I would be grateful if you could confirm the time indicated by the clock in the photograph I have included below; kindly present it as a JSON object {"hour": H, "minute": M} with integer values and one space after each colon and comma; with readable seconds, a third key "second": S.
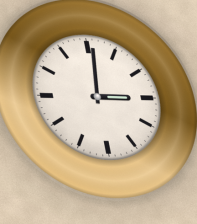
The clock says {"hour": 3, "minute": 1}
